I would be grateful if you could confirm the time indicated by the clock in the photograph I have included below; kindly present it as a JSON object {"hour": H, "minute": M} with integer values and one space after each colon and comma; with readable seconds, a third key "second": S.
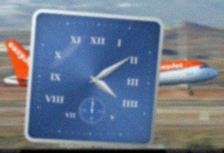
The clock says {"hour": 4, "minute": 9}
